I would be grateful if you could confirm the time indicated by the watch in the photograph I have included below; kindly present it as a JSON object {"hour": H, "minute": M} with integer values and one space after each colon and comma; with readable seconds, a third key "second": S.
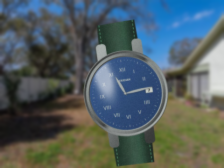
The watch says {"hour": 11, "minute": 14}
